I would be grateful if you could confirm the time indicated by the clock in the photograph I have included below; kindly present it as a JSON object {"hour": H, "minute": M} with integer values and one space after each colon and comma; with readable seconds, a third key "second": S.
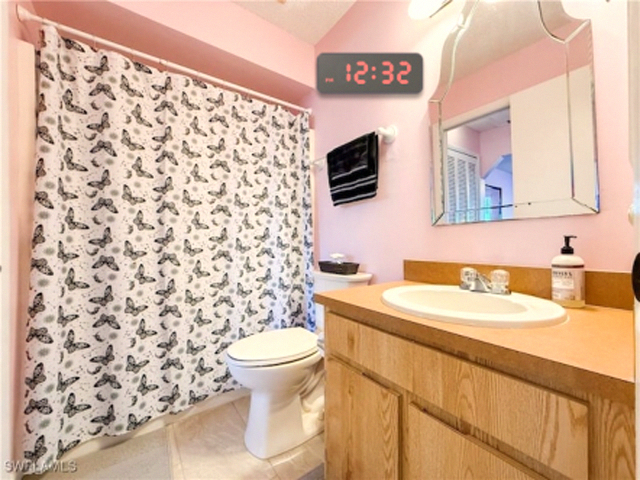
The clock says {"hour": 12, "minute": 32}
